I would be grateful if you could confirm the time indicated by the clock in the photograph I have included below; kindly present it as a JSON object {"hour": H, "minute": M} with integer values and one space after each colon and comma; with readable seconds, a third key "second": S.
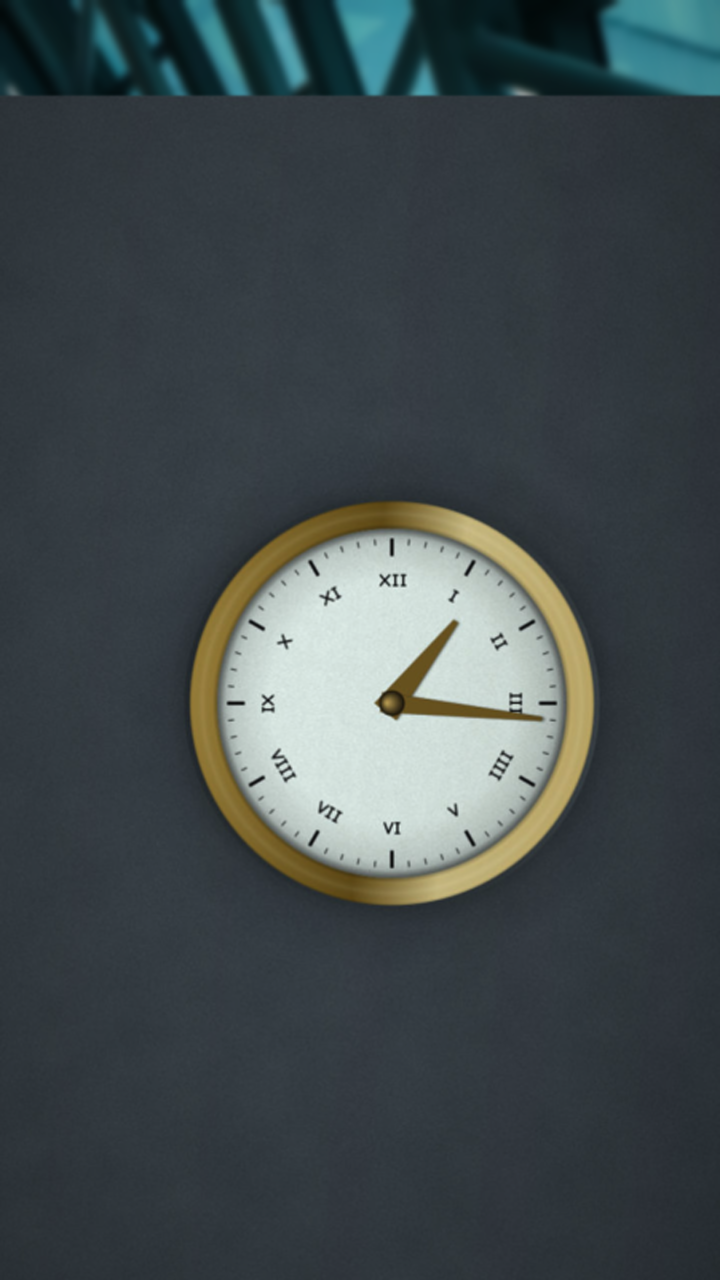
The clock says {"hour": 1, "minute": 16}
